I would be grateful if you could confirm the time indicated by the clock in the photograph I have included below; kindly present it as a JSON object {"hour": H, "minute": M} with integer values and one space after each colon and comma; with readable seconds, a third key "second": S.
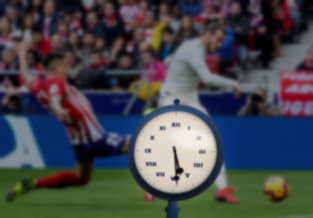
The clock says {"hour": 5, "minute": 29}
